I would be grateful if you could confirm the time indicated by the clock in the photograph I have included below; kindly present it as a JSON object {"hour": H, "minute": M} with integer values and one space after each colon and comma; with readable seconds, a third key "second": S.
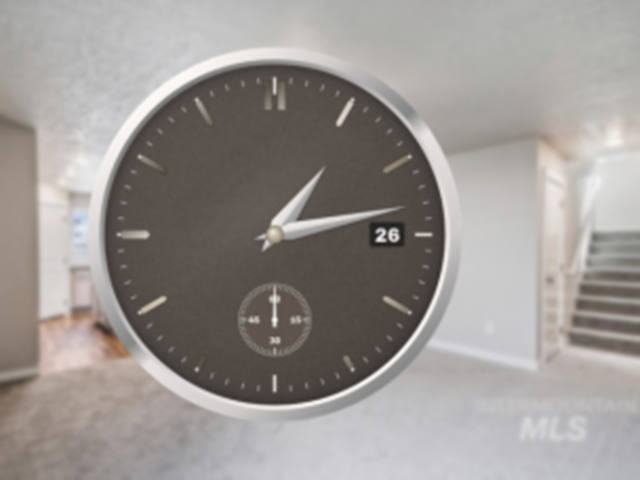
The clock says {"hour": 1, "minute": 13}
